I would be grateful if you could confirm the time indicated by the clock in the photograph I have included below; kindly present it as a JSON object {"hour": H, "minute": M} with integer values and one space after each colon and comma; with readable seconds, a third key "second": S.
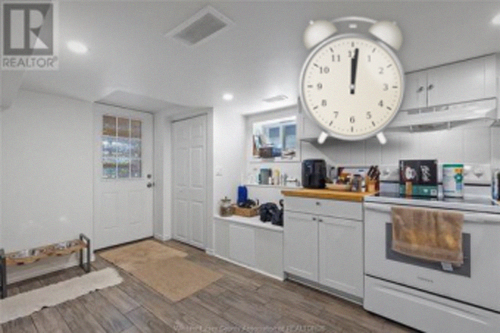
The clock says {"hour": 12, "minute": 1}
